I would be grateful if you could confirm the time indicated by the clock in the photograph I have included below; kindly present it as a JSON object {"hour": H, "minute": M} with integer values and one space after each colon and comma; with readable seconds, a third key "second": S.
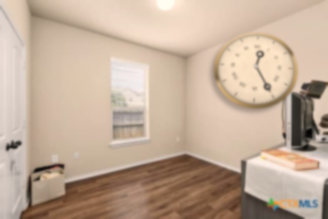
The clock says {"hour": 12, "minute": 25}
